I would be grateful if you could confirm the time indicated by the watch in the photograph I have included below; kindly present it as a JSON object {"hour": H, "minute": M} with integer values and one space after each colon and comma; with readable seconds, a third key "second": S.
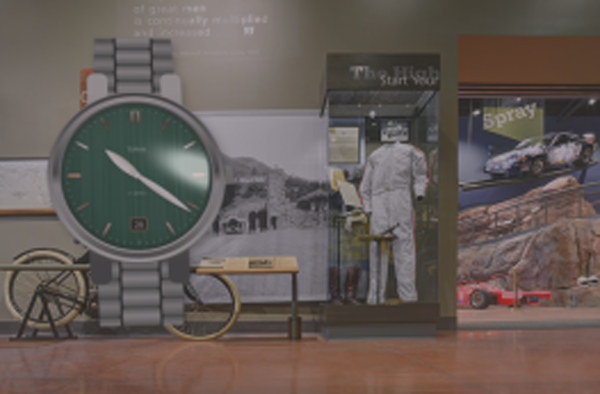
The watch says {"hour": 10, "minute": 21}
